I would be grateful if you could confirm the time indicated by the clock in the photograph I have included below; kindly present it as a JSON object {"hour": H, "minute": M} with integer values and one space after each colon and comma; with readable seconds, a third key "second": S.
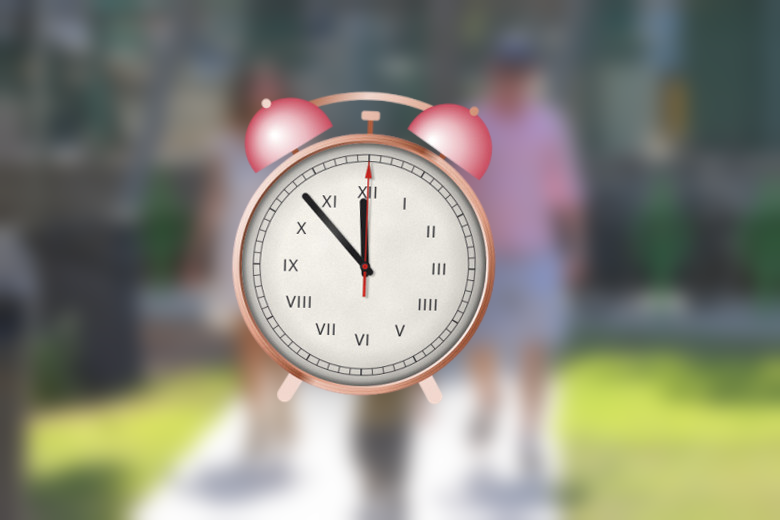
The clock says {"hour": 11, "minute": 53, "second": 0}
